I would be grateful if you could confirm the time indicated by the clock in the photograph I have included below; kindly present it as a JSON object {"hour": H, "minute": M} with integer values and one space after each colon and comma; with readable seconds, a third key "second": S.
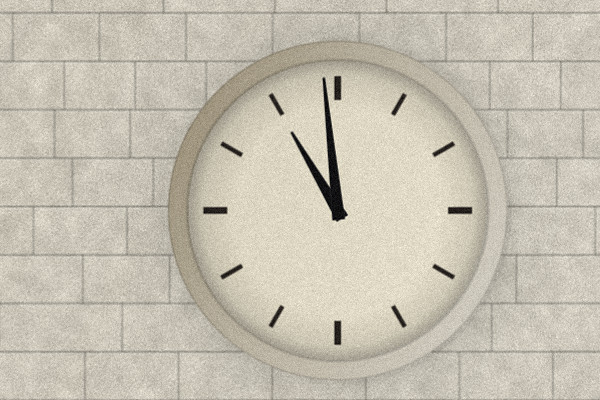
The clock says {"hour": 10, "minute": 59}
